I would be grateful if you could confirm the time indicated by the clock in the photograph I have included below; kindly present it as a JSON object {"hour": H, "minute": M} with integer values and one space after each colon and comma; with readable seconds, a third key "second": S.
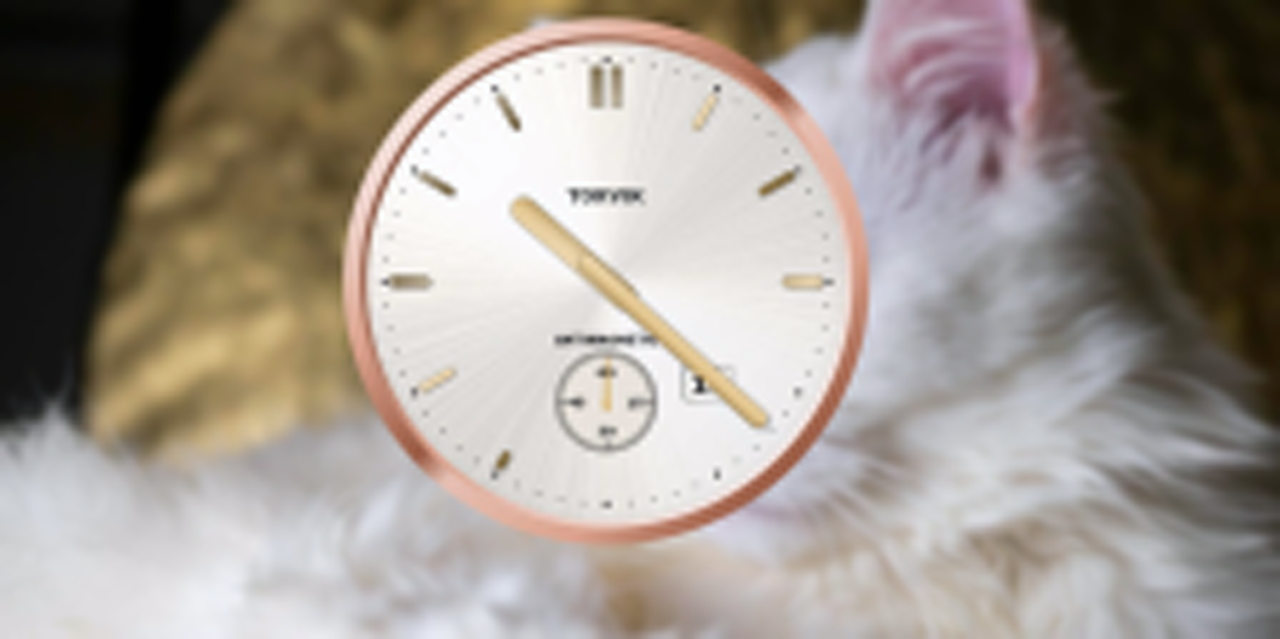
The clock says {"hour": 10, "minute": 22}
